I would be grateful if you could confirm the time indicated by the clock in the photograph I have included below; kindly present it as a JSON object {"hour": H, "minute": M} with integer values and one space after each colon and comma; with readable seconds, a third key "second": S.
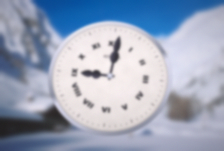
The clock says {"hour": 9, "minute": 1}
